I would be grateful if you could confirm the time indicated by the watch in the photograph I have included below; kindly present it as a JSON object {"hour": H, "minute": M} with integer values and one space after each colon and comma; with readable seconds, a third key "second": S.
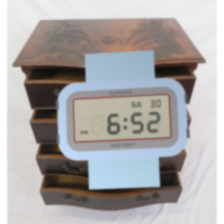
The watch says {"hour": 6, "minute": 52}
